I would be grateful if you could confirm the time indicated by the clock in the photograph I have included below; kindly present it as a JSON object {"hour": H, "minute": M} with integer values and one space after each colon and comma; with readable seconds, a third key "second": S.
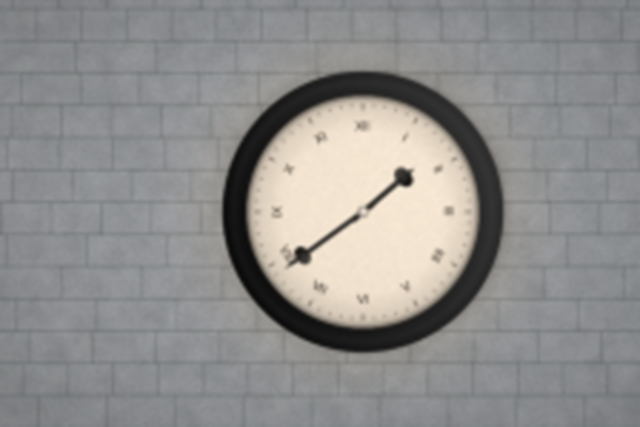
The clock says {"hour": 1, "minute": 39}
